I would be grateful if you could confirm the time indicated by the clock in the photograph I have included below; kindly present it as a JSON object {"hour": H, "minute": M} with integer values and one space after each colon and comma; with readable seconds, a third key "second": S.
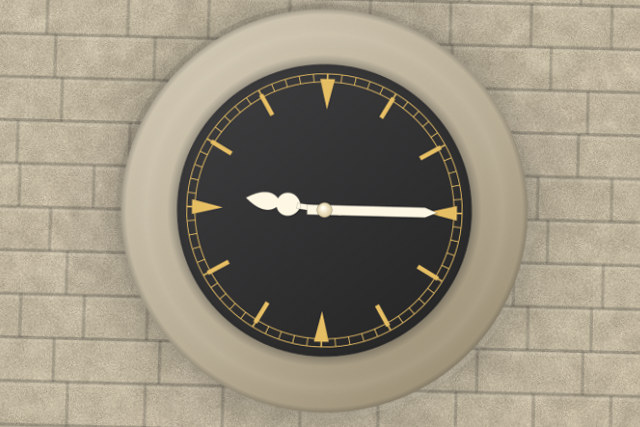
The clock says {"hour": 9, "minute": 15}
